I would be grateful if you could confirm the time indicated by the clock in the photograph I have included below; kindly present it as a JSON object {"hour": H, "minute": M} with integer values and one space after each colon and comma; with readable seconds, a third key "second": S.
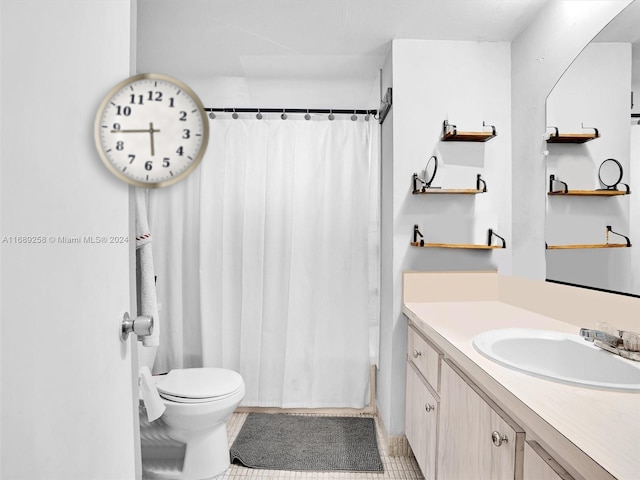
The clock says {"hour": 5, "minute": 44}
